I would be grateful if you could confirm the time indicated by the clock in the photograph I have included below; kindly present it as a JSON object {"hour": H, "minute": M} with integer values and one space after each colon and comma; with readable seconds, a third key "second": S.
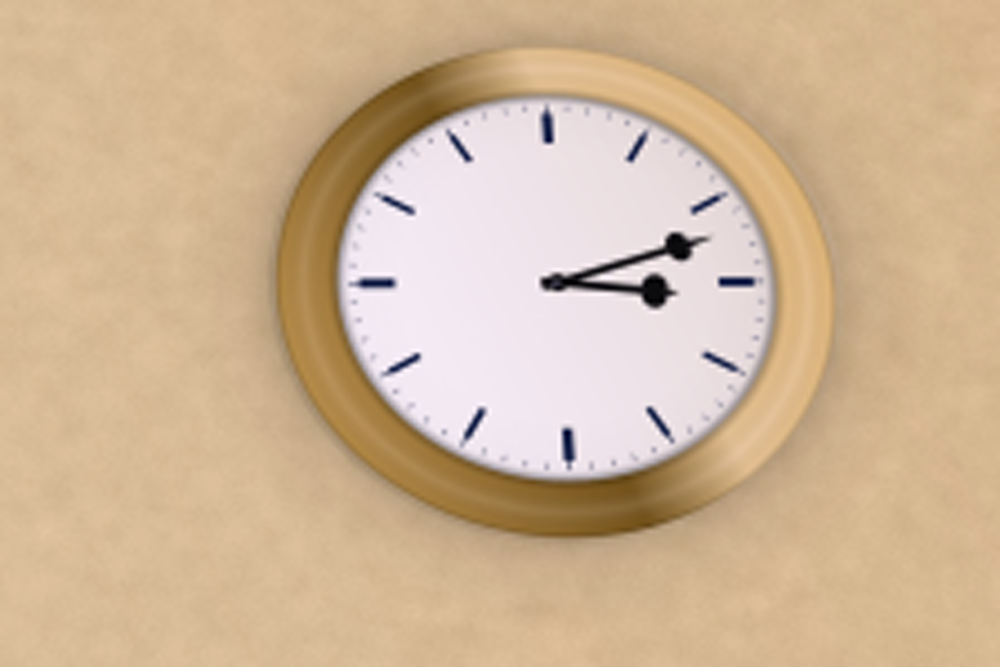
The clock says {"hour": 3, "minute": 12}
